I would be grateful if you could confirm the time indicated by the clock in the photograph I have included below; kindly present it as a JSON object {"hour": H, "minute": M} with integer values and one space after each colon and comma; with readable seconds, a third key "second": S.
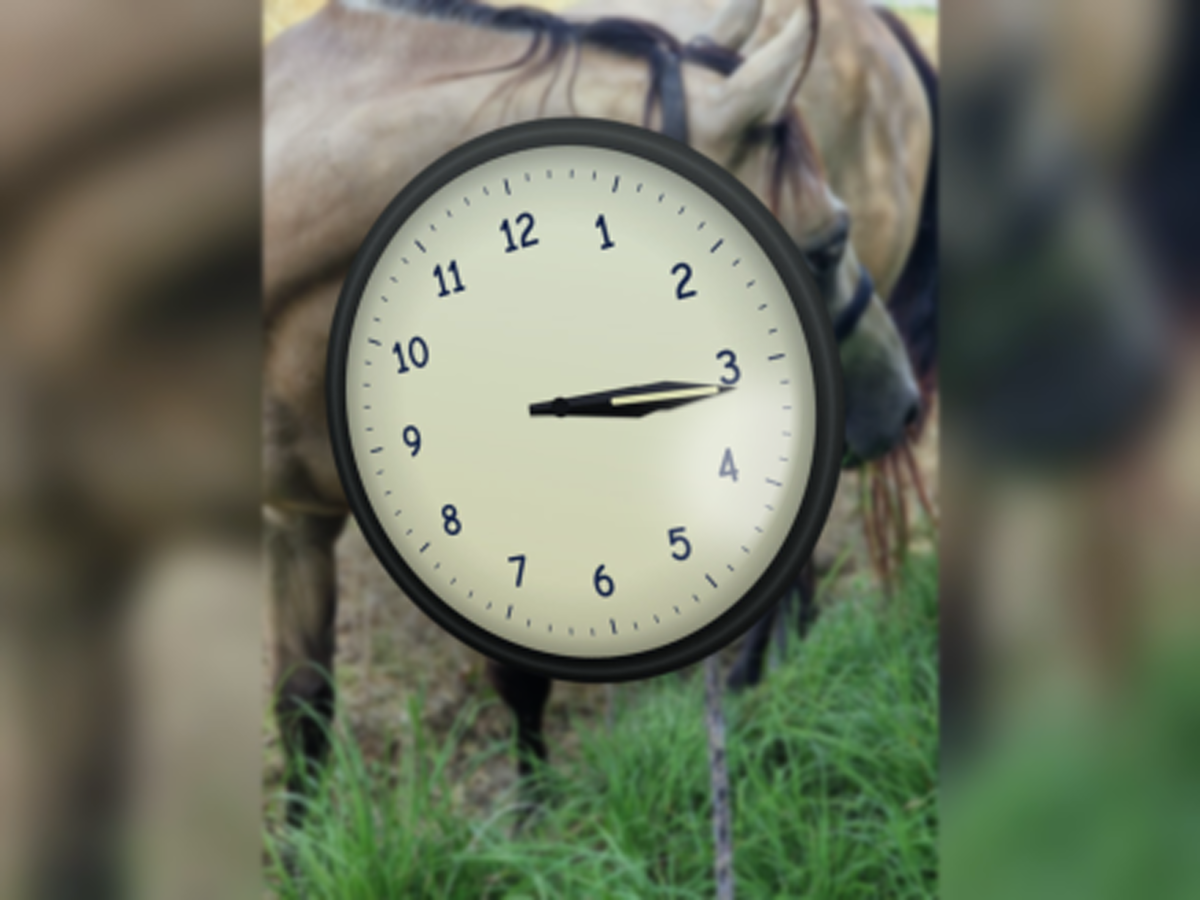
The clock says {"hour": 3, "minute": 16}
